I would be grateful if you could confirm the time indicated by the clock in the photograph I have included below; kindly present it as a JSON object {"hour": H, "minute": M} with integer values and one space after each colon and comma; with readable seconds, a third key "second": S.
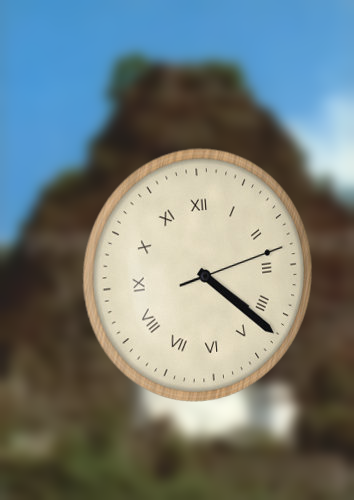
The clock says {"hour": 4, "minute": 22, "second": 13}
